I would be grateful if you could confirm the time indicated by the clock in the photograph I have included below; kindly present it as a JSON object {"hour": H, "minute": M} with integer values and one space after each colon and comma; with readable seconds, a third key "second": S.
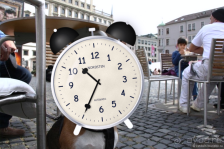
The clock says {"hour": 10, "minute": 35}
